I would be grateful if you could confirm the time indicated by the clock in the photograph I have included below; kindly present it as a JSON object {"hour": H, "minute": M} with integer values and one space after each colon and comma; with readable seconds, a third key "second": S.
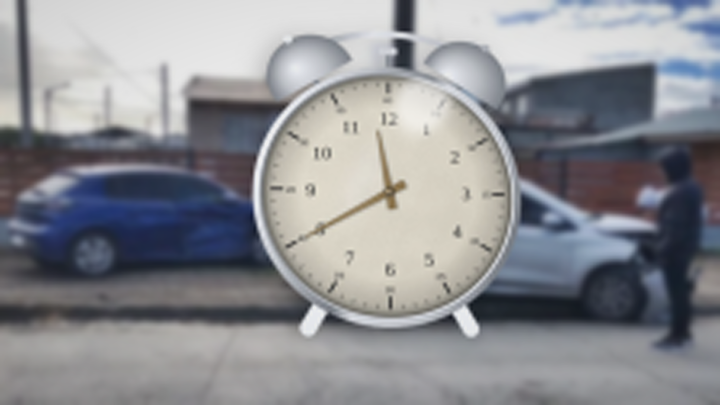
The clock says {"hour": 11, "minute": 40}
